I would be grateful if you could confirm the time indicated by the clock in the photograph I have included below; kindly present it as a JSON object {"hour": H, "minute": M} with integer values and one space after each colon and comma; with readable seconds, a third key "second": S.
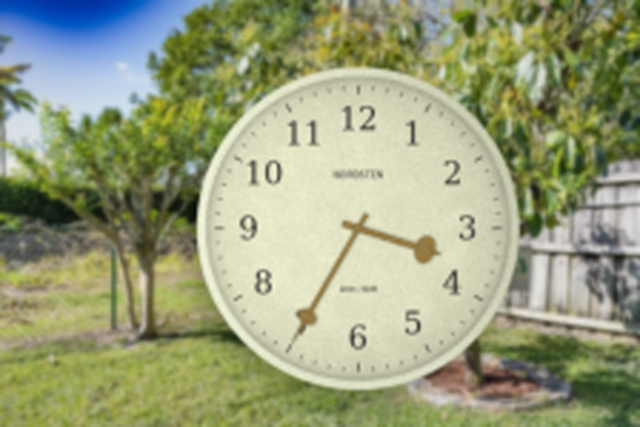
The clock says {"hour": 3, "minute": 35}
